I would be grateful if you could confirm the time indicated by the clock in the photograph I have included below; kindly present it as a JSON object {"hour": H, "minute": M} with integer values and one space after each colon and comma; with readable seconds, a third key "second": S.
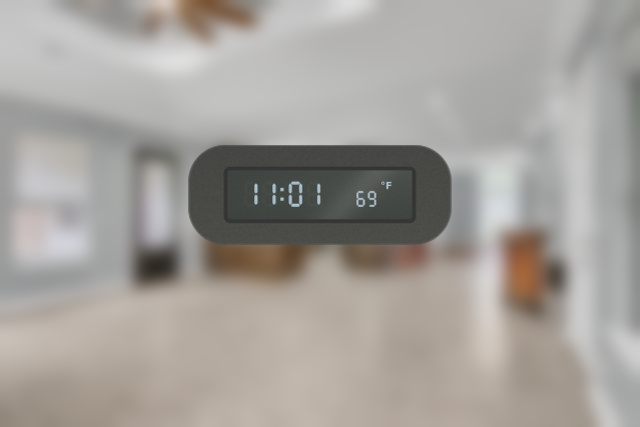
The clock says {"hour": 11, "minute": 1}
